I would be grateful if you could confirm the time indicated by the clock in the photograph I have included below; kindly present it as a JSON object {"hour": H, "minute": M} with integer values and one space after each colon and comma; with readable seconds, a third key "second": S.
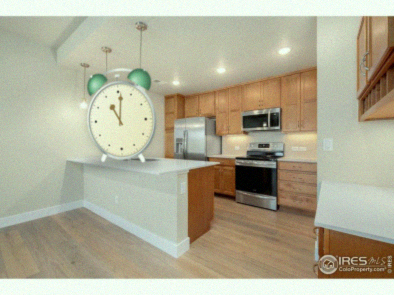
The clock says {"hour": 11, "minute": 1}
